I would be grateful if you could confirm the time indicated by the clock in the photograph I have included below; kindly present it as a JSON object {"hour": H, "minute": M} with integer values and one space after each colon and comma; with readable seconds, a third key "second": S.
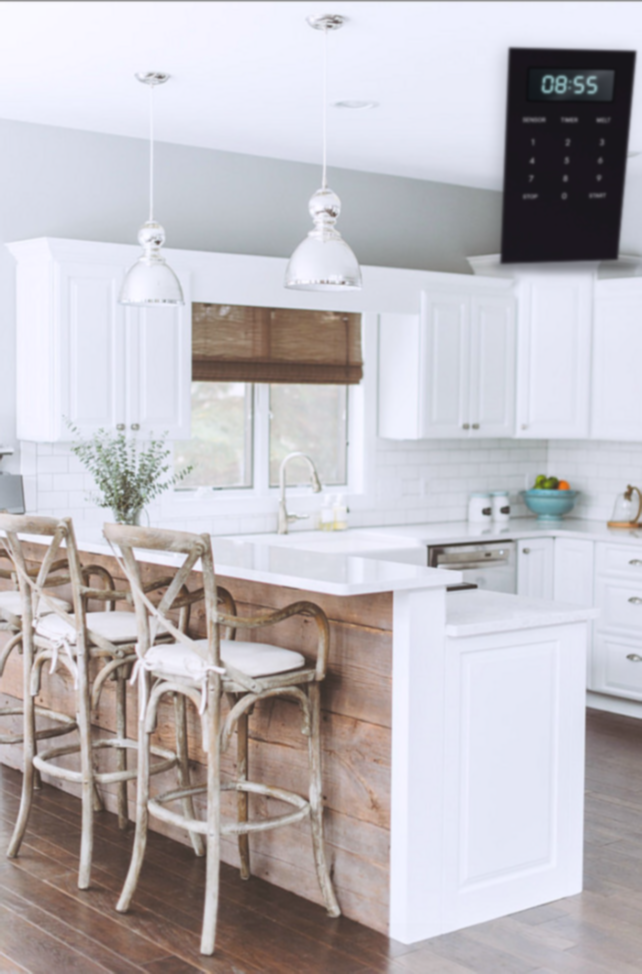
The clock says {"hour": 8, "minute": 55}
